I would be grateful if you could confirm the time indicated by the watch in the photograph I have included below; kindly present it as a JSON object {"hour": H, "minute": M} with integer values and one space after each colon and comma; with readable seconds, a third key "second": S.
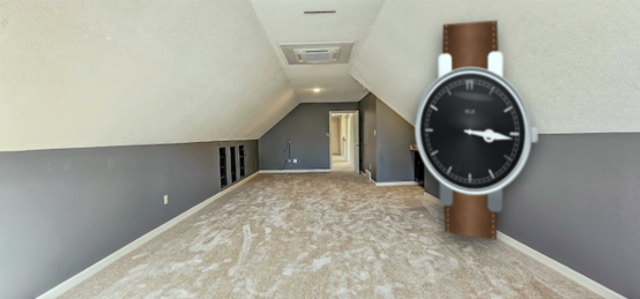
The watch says {"hour": 3, "minute": 16}
